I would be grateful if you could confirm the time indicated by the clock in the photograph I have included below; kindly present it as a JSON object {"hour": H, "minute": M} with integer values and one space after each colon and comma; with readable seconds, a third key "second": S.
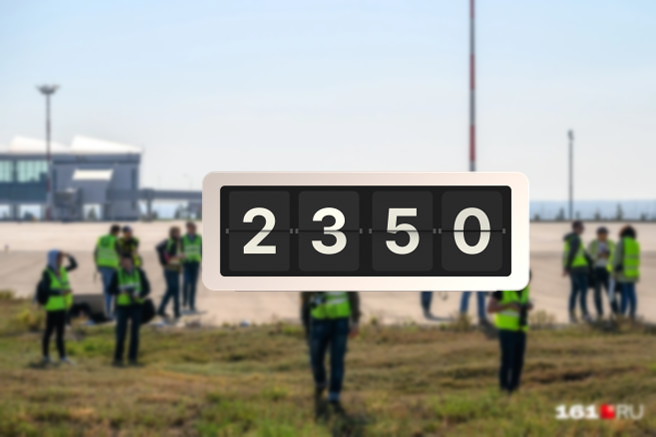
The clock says {"hour": 23, "minute": 50}
